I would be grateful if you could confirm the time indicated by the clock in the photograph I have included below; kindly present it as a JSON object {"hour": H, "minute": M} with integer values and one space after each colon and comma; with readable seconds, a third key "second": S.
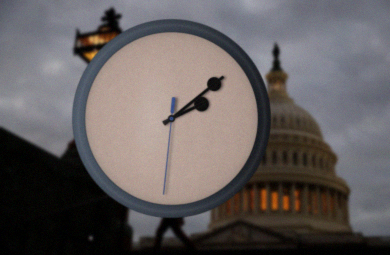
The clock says {"hour": 2, "minute": 8, "second": 31}
